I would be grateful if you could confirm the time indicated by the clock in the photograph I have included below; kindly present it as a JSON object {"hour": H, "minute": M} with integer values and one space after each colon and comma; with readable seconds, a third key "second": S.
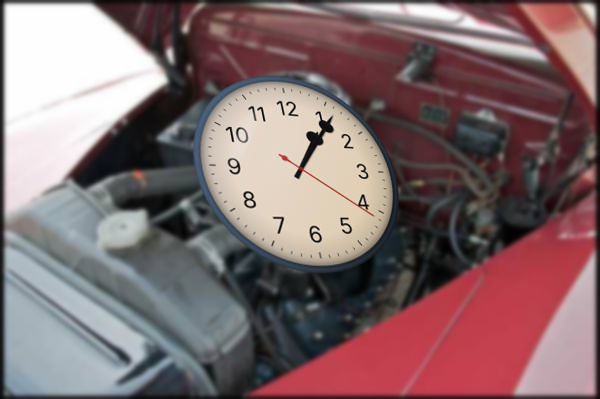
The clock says {"hour": 1, "minute": 6, "second": 21}
